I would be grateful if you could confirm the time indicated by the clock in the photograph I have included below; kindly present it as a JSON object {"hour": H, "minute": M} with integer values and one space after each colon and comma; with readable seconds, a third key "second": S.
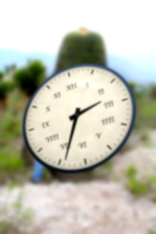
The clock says {"hour": 2, "minute": 34}
